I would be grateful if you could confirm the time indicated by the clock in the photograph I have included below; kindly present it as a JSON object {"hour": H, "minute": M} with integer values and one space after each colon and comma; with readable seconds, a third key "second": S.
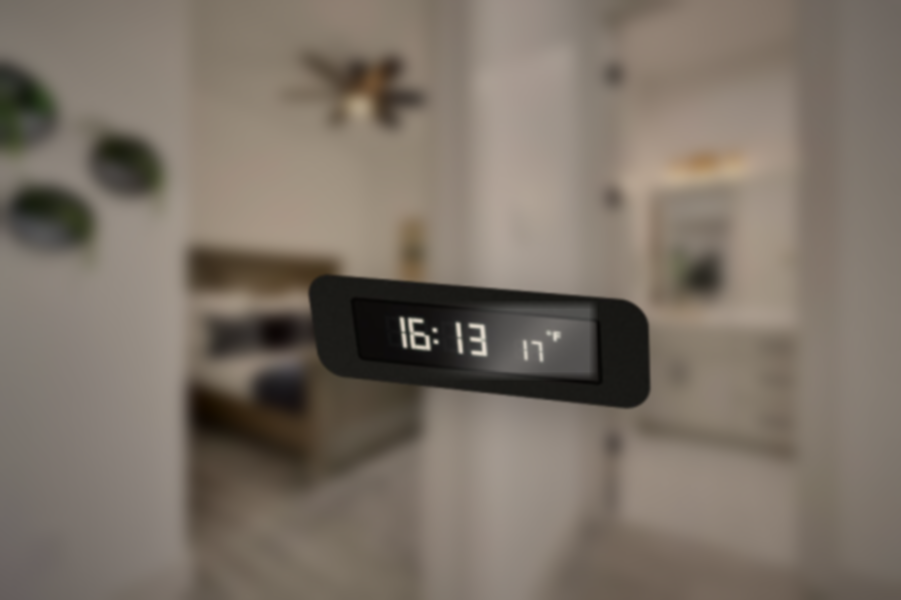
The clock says {"hour": 16, "minute": 13}
